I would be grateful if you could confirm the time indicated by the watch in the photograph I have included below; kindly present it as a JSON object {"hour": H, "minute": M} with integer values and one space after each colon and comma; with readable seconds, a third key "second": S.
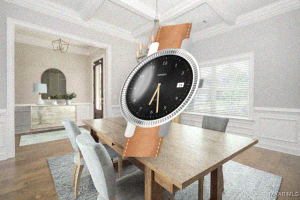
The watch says {"hour": 6, "minute": 28}
